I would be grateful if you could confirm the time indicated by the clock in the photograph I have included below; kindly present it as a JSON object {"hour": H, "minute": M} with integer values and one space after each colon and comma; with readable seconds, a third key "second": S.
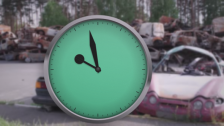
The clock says {"hour": 9, "minute": 58}
